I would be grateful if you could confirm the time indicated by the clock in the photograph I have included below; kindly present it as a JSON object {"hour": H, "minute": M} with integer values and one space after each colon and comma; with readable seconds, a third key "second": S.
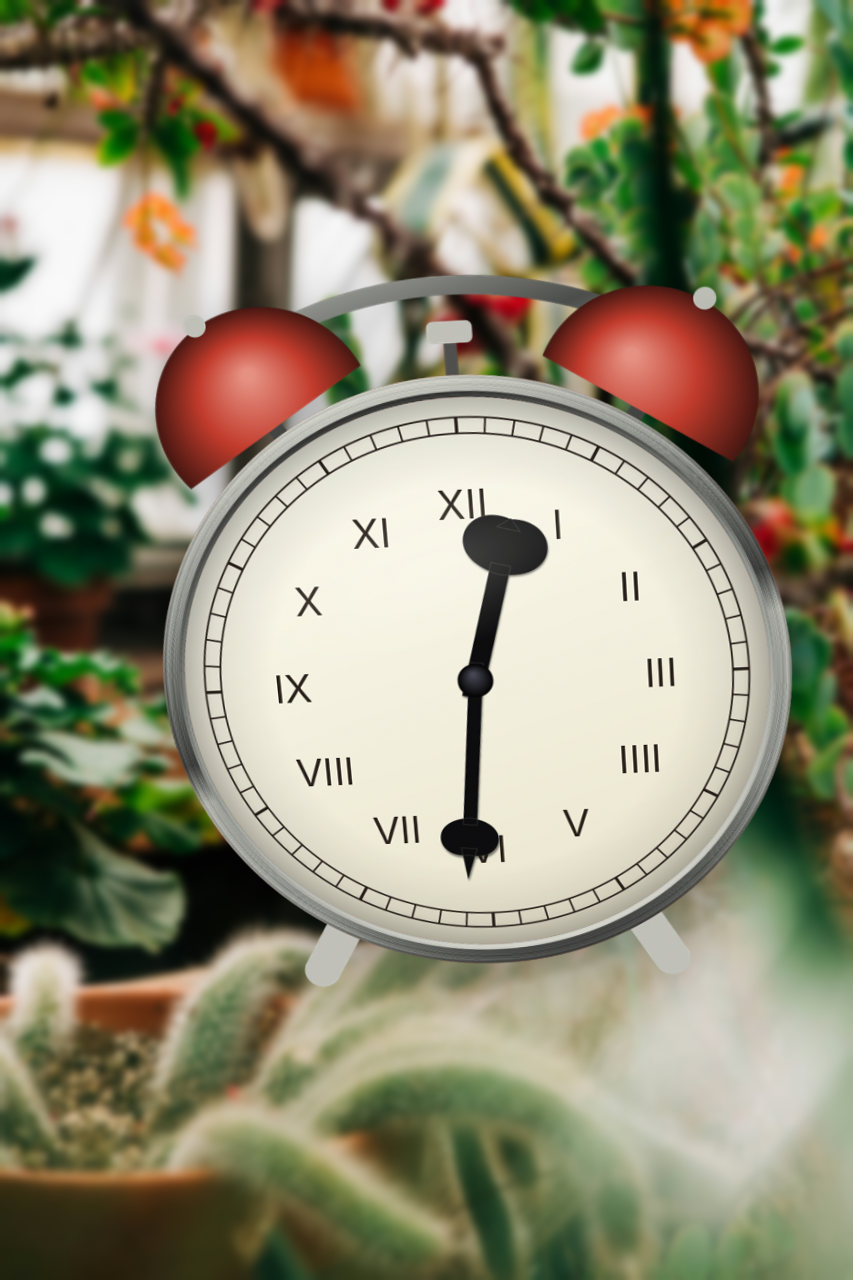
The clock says {"hour": 12, "minute": 31}
